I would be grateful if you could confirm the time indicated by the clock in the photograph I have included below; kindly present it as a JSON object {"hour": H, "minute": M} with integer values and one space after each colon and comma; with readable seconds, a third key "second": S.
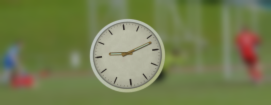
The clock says {"hour": 9, "minute": 12}
